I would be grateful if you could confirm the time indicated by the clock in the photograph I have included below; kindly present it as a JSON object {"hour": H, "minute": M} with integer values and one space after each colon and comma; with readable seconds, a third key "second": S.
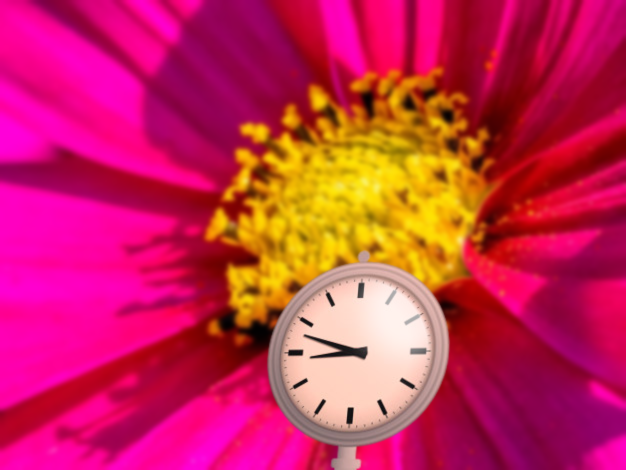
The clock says {"hour": 8, "minute": 48}
